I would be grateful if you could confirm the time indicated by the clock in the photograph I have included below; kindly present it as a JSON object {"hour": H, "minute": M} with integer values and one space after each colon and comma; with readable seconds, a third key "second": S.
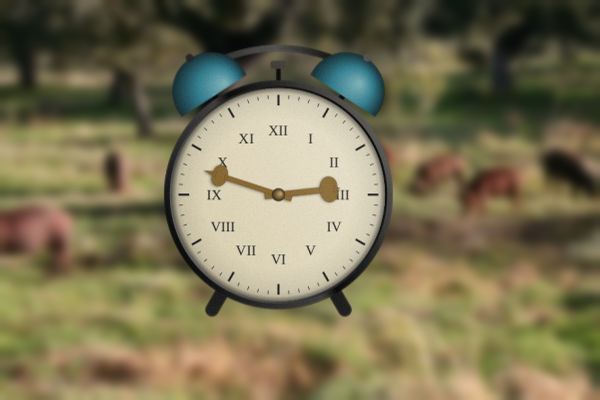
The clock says {"hour": 2, "minute": 48}
